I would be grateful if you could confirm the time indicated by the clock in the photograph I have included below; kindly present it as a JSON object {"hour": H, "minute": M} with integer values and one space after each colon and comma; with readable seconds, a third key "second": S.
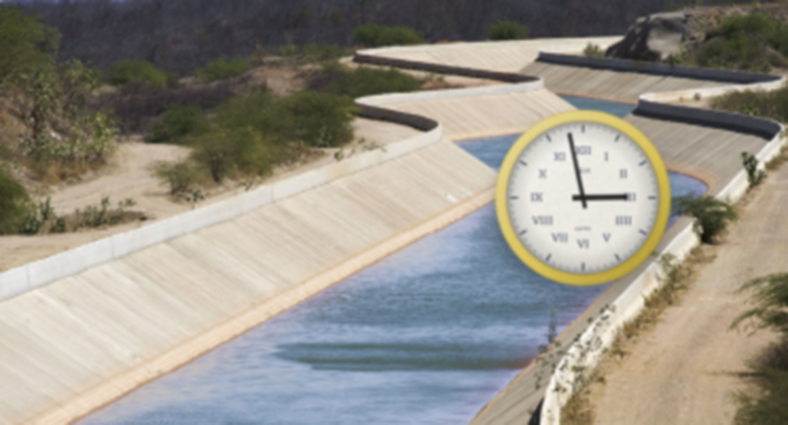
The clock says {"hour": 2, "minute": 58}
